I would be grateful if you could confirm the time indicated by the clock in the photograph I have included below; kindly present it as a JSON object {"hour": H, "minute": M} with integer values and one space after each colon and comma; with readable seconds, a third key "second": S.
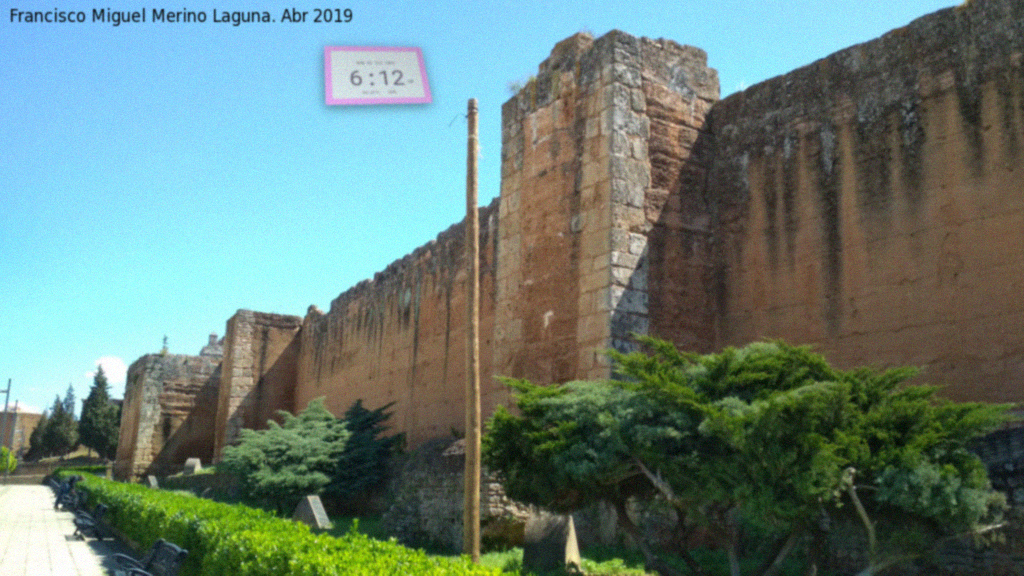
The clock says {"hour": 6, "minute": 12}
